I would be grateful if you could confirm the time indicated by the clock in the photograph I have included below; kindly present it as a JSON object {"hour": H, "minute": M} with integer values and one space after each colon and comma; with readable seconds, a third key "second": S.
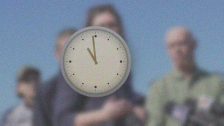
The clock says {"hour": 10, "minute": 59}
